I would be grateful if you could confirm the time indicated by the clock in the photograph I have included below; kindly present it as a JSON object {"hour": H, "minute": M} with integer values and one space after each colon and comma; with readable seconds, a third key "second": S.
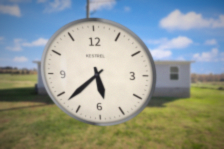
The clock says {"hour": 5, "minute": 38}
